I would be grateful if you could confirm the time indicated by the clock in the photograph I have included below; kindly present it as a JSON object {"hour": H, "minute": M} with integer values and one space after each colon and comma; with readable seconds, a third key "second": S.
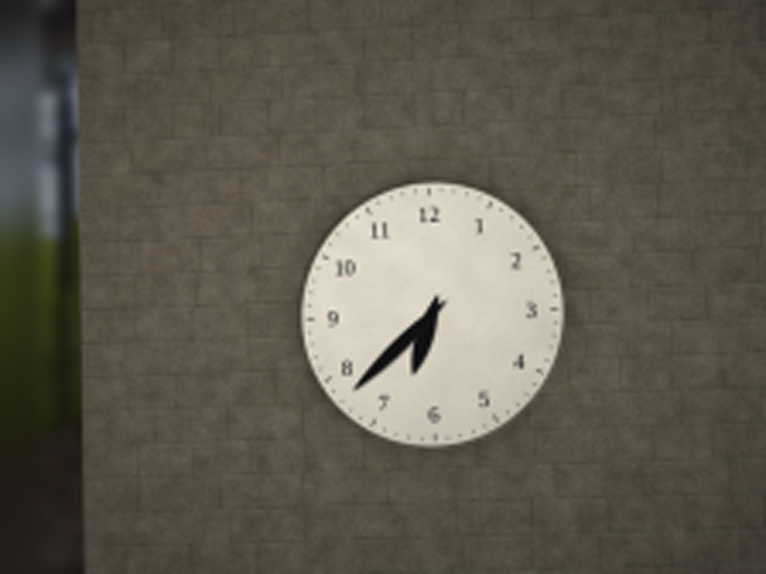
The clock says {"hour": 6, "minute": 38}
